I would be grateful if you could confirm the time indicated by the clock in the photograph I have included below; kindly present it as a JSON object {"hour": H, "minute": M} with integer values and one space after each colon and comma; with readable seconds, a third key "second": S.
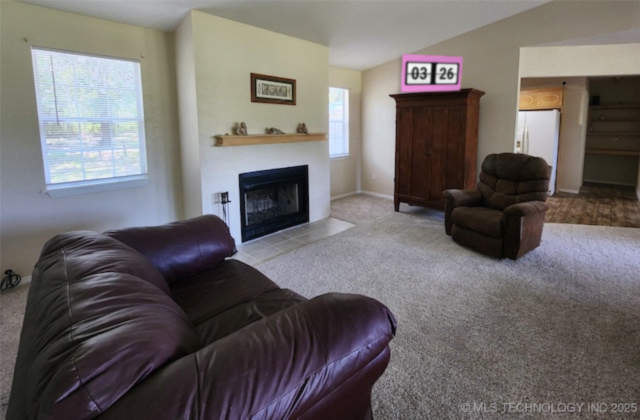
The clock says {"hour": 3, "minute": 26}
